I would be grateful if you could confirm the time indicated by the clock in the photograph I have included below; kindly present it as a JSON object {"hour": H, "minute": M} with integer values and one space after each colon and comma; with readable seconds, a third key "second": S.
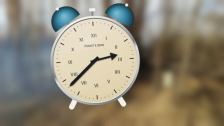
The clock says {"hour": 2, "minute": 38}
